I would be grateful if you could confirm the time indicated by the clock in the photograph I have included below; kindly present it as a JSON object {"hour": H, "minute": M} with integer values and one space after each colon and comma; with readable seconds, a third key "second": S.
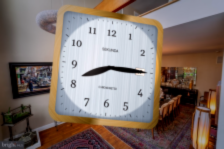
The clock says {"hour": 8, "minute": 15}
